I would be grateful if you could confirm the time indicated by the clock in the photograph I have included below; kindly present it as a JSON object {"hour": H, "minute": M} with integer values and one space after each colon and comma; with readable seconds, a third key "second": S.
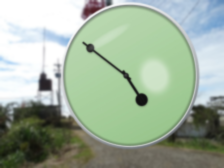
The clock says {"hour": 4, "minute": 51}
